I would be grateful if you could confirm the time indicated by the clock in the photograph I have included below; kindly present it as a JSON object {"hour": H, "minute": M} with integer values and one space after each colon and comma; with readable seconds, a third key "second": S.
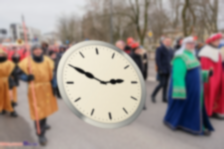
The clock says {"hour": 2, "minute": 50}
